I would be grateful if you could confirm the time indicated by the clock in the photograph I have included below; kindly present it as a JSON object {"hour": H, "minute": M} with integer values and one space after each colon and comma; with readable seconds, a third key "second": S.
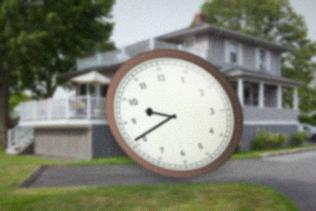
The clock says {"hour": 9, "minute": 41}
